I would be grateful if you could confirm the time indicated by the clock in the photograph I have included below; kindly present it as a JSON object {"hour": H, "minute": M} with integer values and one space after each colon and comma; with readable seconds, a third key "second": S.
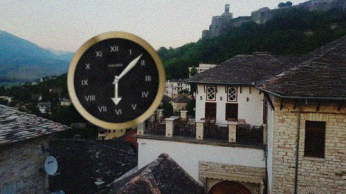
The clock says {"hour": 6, "minute": 8}
